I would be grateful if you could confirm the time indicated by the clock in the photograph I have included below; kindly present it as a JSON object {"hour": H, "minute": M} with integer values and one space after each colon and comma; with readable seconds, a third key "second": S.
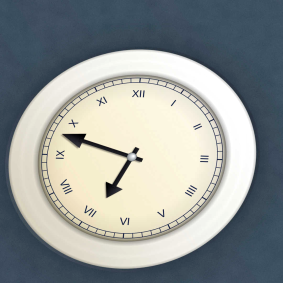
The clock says {"hour": 6, "minute": 48}
